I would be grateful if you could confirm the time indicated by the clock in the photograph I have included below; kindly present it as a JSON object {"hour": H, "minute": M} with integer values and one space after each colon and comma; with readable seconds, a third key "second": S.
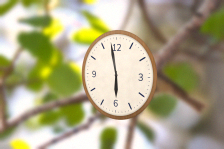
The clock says {"hour": 5, "minute": 58}
